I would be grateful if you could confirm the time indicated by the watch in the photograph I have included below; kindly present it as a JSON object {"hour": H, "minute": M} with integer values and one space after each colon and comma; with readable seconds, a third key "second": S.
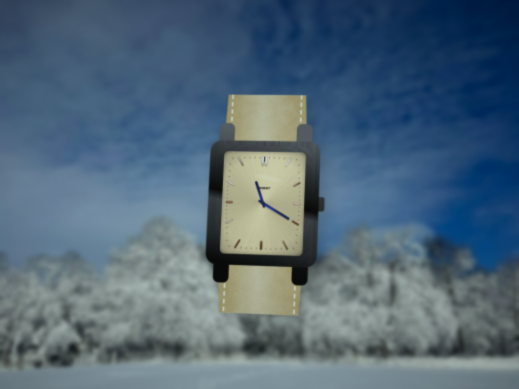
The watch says {"hour": 11, "minute": 20}
